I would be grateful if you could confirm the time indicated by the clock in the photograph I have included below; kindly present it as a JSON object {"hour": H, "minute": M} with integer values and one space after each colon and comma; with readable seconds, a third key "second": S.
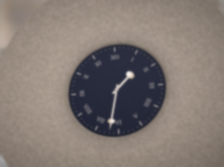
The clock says {"hour": 1, "minute": 32}
